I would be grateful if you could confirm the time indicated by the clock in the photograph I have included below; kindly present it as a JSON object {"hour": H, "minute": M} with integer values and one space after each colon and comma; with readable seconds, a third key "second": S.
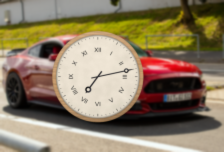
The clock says {"hour": 7, "minute": 13}
